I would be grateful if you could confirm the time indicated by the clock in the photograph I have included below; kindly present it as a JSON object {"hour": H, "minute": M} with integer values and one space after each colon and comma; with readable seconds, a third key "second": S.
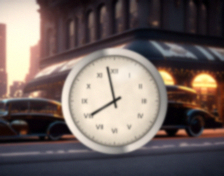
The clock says {"hour": 7, "minute": 58}
